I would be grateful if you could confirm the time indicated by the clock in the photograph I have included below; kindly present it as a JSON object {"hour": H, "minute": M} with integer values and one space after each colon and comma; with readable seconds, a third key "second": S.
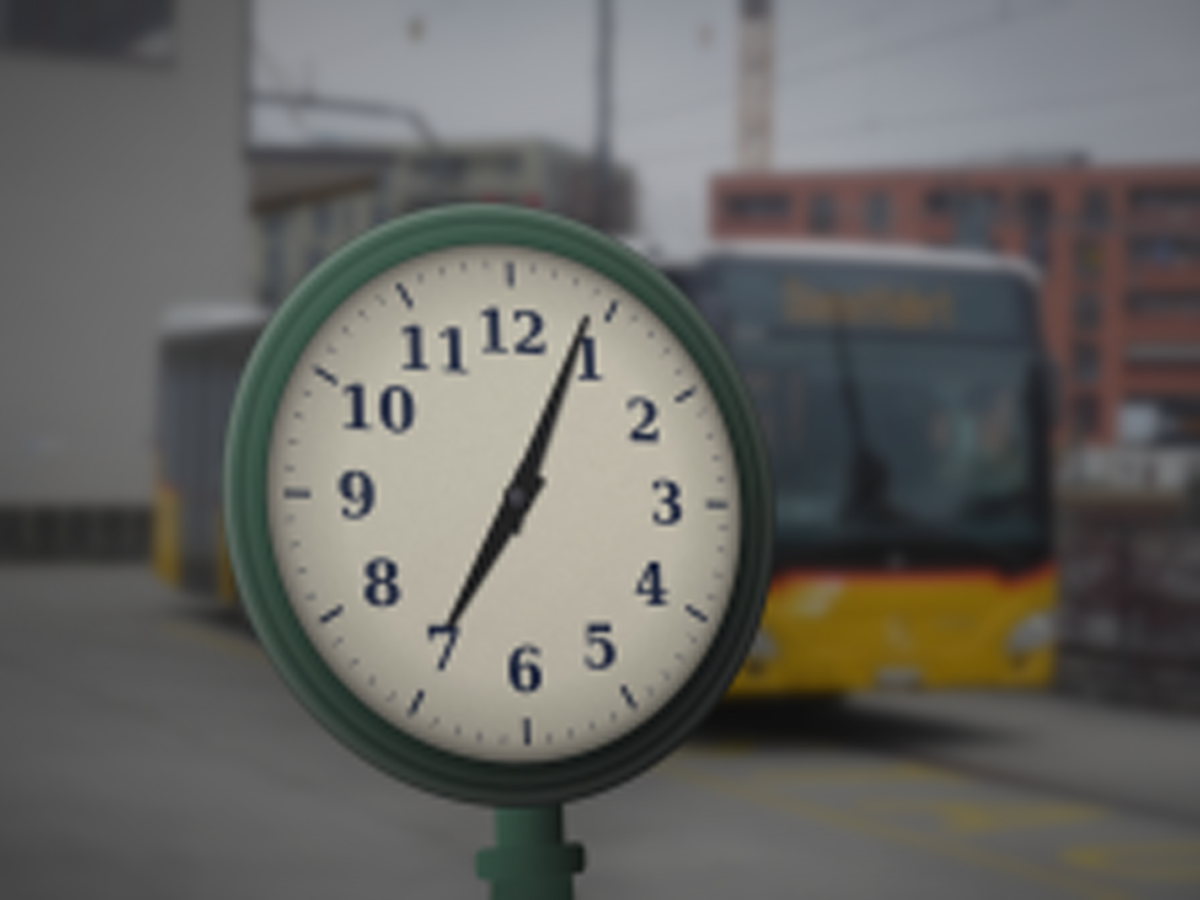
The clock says {"hour": 7, "minute": 4}
